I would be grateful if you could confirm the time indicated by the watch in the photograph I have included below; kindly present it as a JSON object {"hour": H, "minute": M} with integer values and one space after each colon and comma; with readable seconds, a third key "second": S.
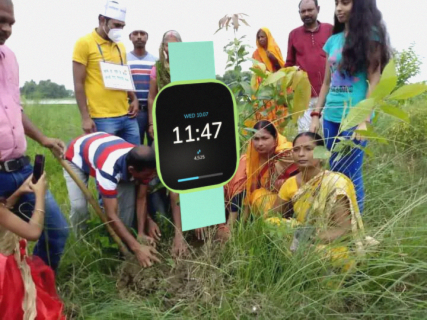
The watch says {"hour": 11, "minute": 47}
